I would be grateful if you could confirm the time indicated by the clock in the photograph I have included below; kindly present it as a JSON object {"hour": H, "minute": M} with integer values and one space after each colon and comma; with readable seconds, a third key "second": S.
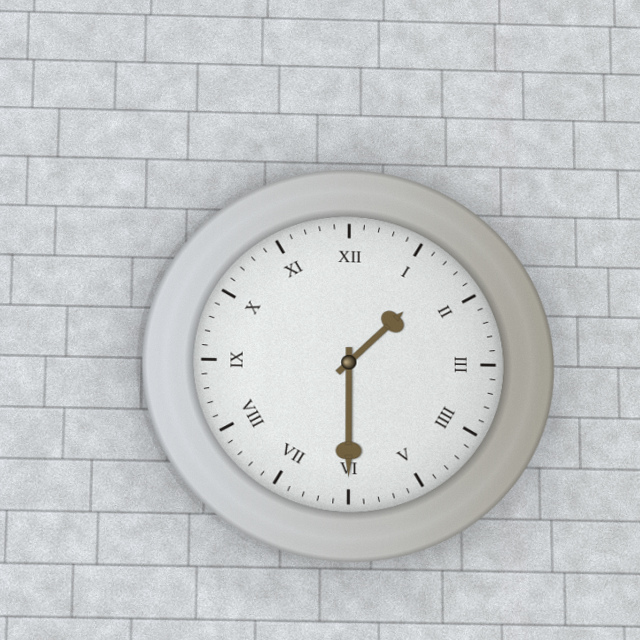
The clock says {"hour": 1, "minute": 30}
